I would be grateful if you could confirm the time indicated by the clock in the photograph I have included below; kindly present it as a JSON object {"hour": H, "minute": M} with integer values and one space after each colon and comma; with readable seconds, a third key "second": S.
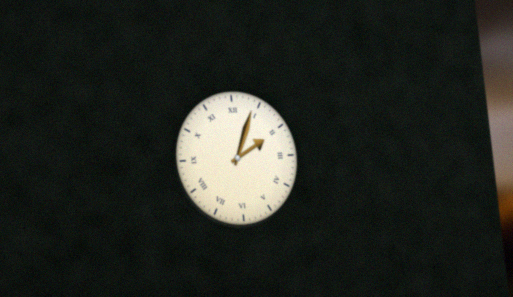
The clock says {"hour": 2, "minute": 4}
